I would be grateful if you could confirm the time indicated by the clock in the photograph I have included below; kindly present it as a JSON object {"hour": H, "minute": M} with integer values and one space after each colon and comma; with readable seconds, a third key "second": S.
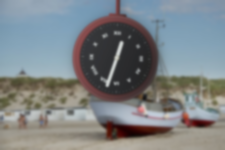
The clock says {"hour": 12, "minute": 33}
